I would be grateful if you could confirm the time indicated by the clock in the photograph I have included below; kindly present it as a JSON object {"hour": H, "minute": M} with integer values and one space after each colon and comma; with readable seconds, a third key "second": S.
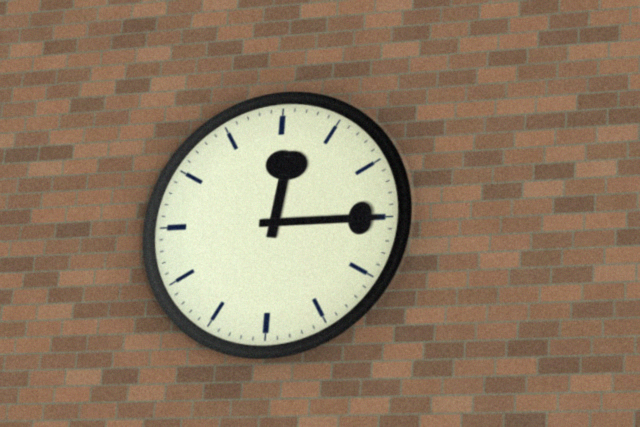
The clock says {"hour": 12, "minute": 15}
